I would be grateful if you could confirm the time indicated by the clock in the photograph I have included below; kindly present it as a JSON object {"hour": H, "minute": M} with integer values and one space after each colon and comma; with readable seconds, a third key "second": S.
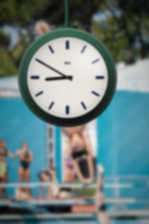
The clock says {"hour": 8, "minute": 50}
